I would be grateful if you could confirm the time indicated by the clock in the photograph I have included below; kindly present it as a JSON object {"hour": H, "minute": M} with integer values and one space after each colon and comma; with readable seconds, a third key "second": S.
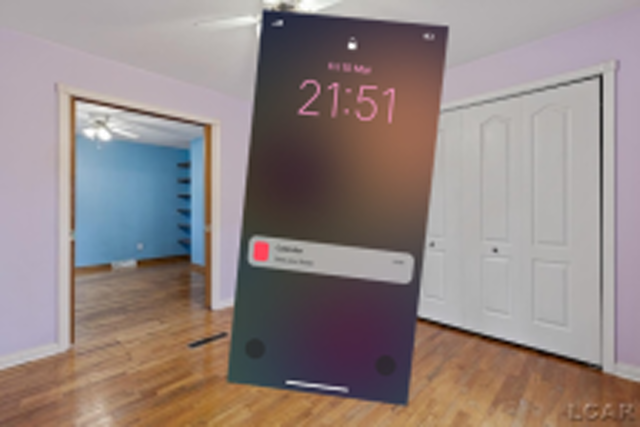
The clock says {"hour": 21, "minute": 51}
